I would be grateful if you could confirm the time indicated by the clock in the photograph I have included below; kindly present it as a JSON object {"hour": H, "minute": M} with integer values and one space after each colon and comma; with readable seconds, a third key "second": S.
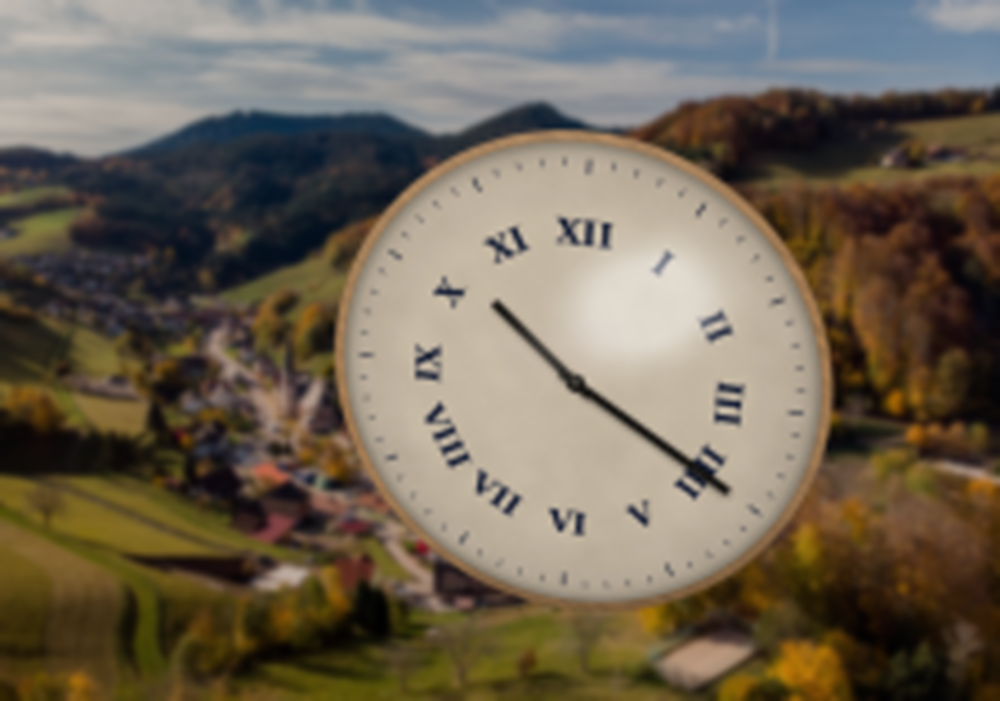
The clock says {"hour": 10, "minute": 20}
